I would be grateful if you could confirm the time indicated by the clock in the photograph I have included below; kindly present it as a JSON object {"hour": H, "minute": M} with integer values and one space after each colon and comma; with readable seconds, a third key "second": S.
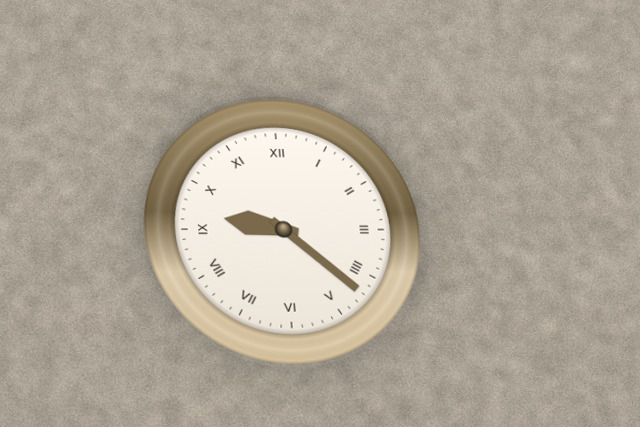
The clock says {"hour": 9, "minute": 22}
